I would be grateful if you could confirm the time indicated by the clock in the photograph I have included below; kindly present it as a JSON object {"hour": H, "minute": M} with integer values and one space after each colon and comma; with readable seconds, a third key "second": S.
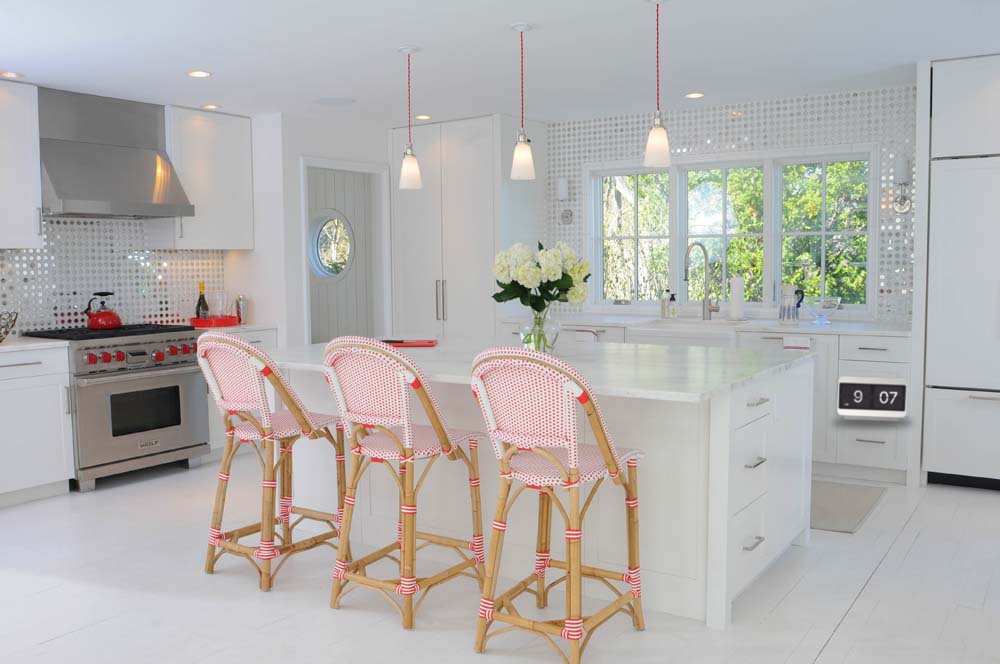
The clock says {"hour": 9, "minute": 7}
